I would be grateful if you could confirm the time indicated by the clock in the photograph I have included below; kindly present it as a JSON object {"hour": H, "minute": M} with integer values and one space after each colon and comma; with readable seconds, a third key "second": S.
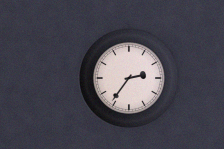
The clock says {"hour": 2, "minute": 36}
